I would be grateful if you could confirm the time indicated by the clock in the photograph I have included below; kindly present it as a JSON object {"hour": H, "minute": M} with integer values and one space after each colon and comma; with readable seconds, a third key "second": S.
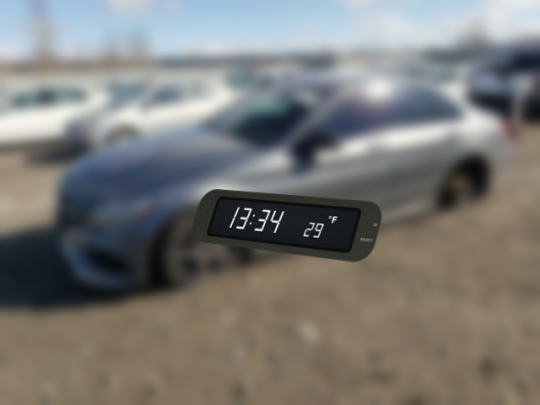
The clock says {"hour": 13, "minute": 34}
